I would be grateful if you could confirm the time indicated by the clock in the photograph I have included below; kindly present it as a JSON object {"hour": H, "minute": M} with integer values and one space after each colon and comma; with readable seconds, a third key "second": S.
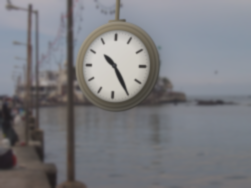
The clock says {"hour": 10, "minute": 25}
